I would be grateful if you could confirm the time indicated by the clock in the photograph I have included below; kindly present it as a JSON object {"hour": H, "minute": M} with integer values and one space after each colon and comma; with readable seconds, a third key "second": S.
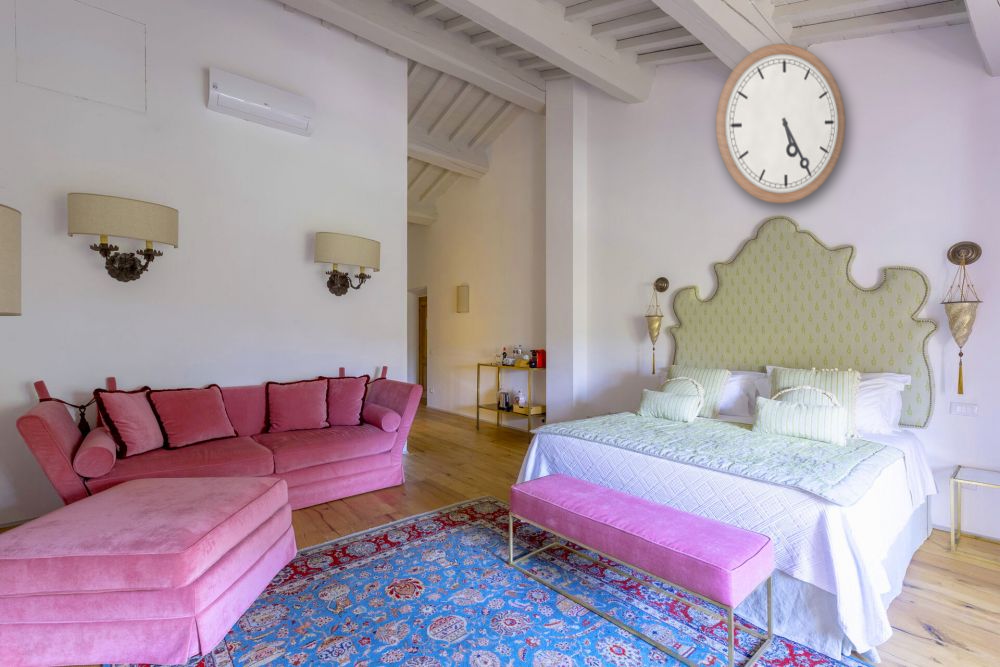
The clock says {"hour": 5, "minute": 25}
